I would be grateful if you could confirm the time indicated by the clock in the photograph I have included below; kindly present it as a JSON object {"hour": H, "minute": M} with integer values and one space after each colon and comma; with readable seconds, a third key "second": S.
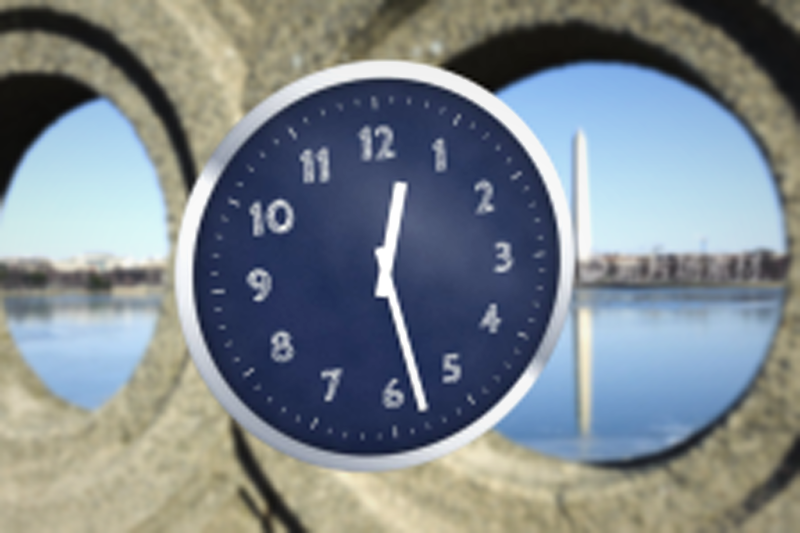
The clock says {"hour": 12, "minute": 28}
